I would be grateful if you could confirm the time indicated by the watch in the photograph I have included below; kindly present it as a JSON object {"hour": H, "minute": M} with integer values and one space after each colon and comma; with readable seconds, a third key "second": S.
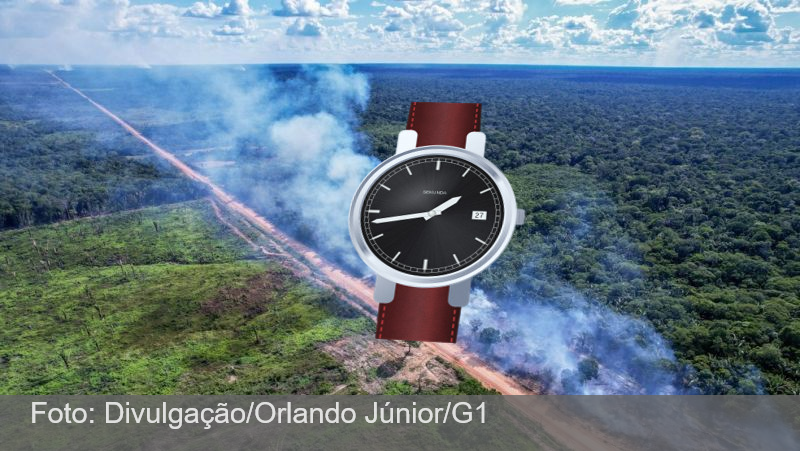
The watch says {"hour": 1, "minute": 43}
